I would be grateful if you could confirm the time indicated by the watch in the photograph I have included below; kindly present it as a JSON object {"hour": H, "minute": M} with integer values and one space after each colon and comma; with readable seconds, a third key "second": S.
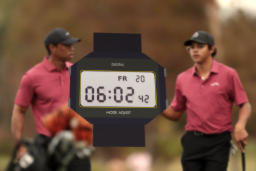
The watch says {"hour": 6, "minute": 2}
